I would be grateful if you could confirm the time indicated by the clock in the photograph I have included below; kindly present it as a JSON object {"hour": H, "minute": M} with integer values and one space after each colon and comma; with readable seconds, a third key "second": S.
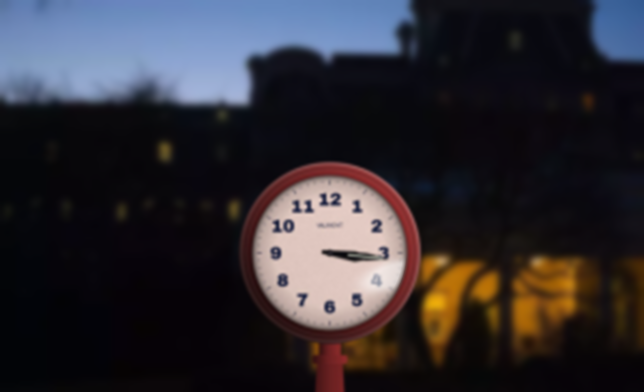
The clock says {"hour": 3, "minute": 16}
